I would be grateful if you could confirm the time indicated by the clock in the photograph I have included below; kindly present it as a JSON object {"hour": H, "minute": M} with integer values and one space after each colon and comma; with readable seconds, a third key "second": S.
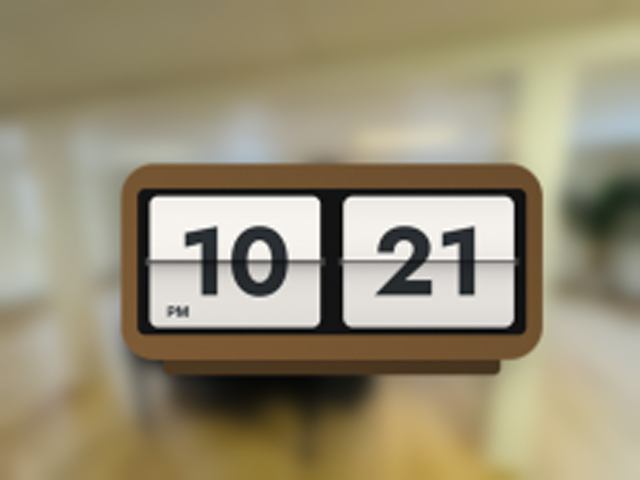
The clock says {"hour": 10, "minute": 21}
